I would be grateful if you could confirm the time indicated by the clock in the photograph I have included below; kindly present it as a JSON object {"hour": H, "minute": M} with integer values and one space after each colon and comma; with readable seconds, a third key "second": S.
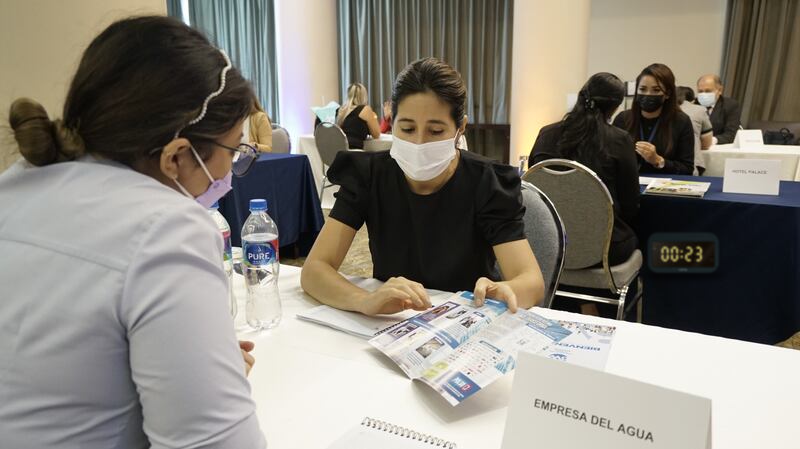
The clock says {"hour": 0, "minute": 23}
